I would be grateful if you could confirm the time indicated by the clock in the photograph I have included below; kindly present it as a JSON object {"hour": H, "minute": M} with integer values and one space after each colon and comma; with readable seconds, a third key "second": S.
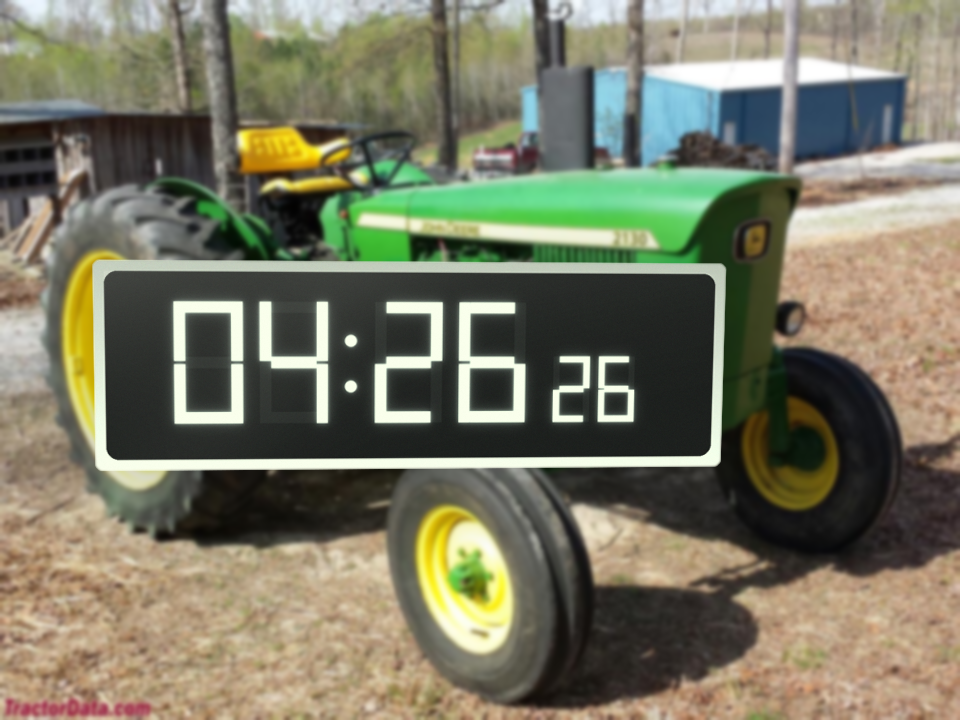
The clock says {"hour": 4, "minute": 26, "second": 26}
